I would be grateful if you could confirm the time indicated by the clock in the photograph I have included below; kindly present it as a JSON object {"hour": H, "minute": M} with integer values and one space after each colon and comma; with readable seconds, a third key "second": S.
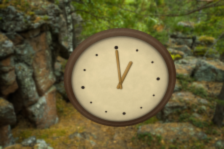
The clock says {"hour": 1, "minute": 0}
